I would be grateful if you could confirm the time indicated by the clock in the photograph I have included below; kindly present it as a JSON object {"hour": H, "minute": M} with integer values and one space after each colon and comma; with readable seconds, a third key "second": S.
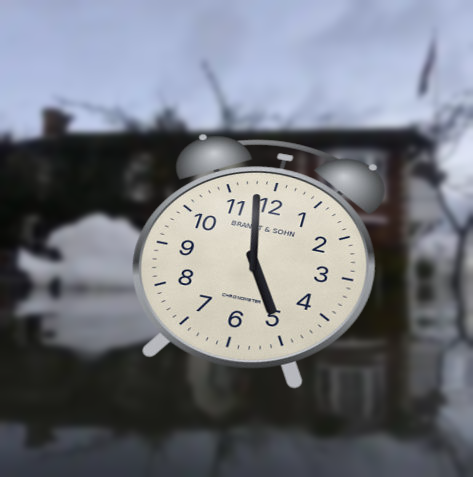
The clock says {"hour": 4, "minute": 58}
